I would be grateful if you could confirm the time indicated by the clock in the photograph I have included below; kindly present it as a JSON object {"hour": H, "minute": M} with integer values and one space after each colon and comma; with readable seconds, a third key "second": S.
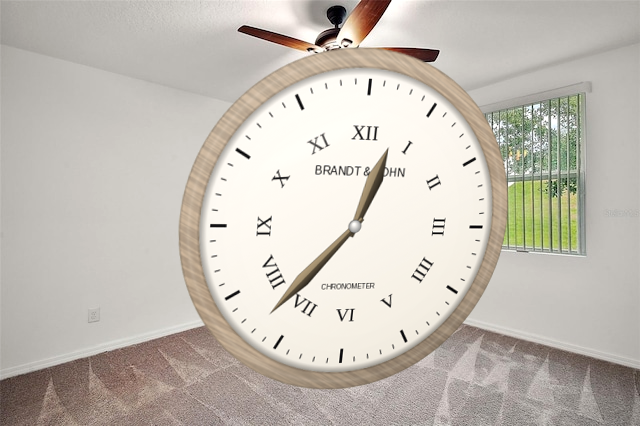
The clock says {"hour": 12, "minute": 37}
